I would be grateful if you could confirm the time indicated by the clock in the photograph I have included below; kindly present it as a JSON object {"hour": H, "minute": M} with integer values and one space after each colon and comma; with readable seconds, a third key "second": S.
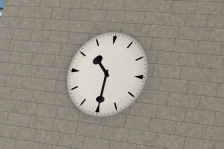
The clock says {"hour": 10, "minute": 30}
